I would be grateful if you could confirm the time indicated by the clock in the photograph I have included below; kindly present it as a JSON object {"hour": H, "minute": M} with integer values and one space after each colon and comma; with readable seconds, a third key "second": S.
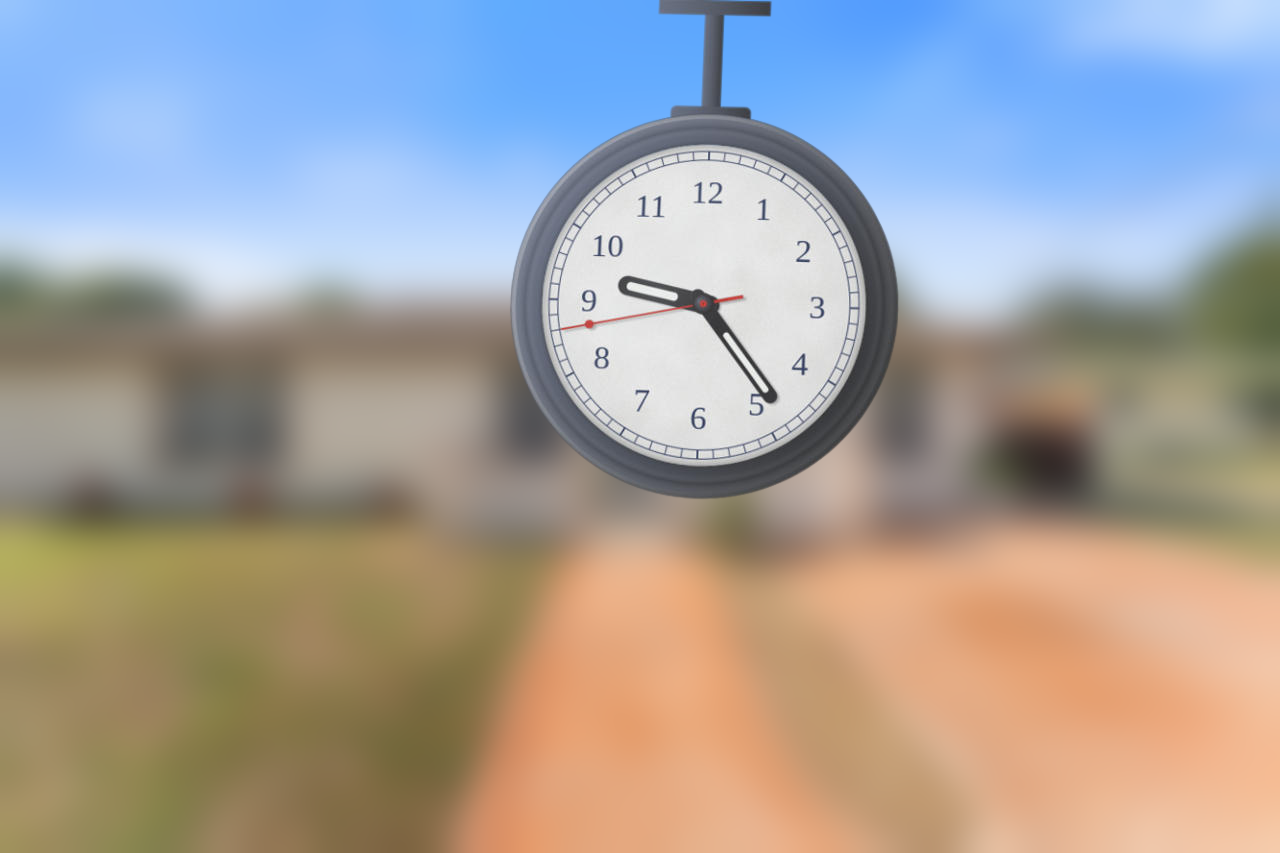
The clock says {"hour": 9, "minute": 23, "second": 43}
